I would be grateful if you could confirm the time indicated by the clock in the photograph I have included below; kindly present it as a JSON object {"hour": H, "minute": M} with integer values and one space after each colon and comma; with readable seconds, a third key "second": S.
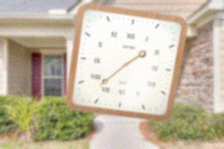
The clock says {"hour": 1, "minute": 37}
